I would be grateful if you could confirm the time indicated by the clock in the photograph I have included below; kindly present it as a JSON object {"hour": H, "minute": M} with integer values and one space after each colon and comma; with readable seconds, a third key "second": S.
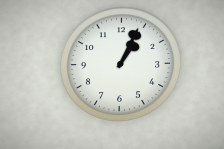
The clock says {"hour": 1, "minute": 4}
